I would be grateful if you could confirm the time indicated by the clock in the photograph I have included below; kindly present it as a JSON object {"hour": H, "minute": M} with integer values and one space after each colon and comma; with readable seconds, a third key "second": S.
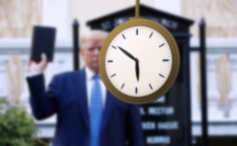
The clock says {"hour": 5, "minute": 51}
